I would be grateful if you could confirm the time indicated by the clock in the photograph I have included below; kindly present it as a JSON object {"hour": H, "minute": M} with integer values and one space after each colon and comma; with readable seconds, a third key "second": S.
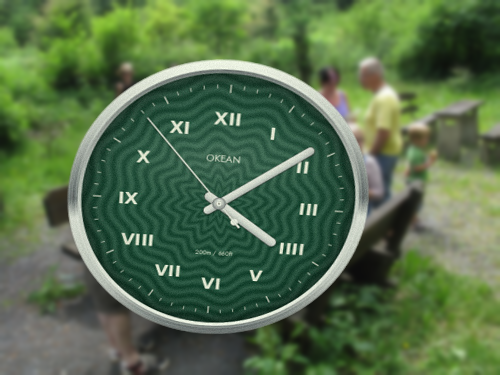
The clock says {"hour": 4, "minute": 8, "second": 53}
